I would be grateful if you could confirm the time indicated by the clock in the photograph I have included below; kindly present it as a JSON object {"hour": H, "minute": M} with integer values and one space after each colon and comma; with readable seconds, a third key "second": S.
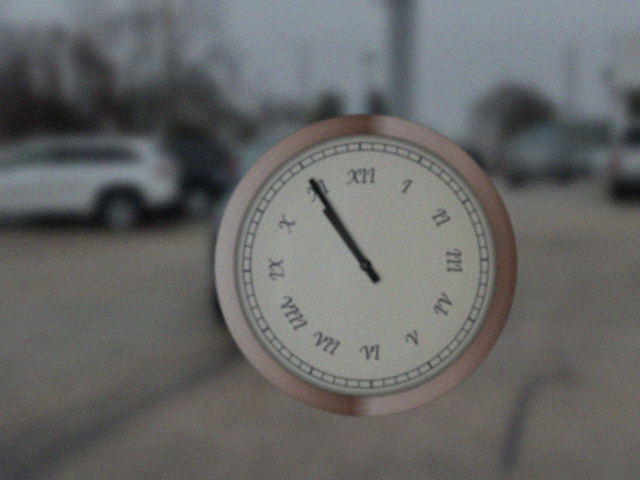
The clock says {"hour": 10, "minute": 55}
